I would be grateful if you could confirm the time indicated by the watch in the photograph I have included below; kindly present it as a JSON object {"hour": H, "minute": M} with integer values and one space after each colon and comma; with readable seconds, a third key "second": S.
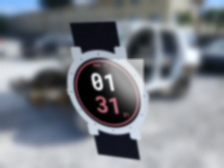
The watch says {"hour": 1, "minute": 31}
